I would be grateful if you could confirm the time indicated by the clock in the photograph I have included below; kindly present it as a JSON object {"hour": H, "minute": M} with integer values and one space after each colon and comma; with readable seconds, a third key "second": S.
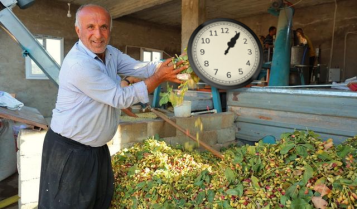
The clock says {"hour": 1, "minute": 6}
